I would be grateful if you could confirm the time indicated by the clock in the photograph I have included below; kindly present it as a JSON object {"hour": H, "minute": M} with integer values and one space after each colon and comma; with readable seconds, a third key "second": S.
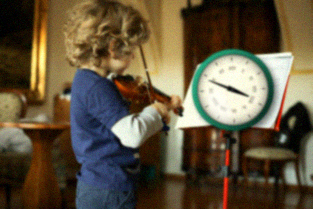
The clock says {"hour": 3, "minute": 49}
